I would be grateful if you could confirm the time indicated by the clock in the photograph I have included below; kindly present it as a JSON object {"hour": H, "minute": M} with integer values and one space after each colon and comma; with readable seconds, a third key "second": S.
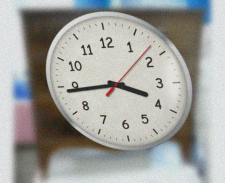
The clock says {"hour": 3, "minute": 44, "second": 8}
